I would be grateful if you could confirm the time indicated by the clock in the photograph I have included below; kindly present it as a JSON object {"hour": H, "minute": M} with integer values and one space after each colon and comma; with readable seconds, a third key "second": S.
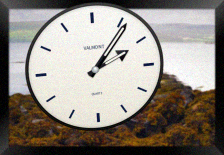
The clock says {"hour": 2, "minute": 6}
